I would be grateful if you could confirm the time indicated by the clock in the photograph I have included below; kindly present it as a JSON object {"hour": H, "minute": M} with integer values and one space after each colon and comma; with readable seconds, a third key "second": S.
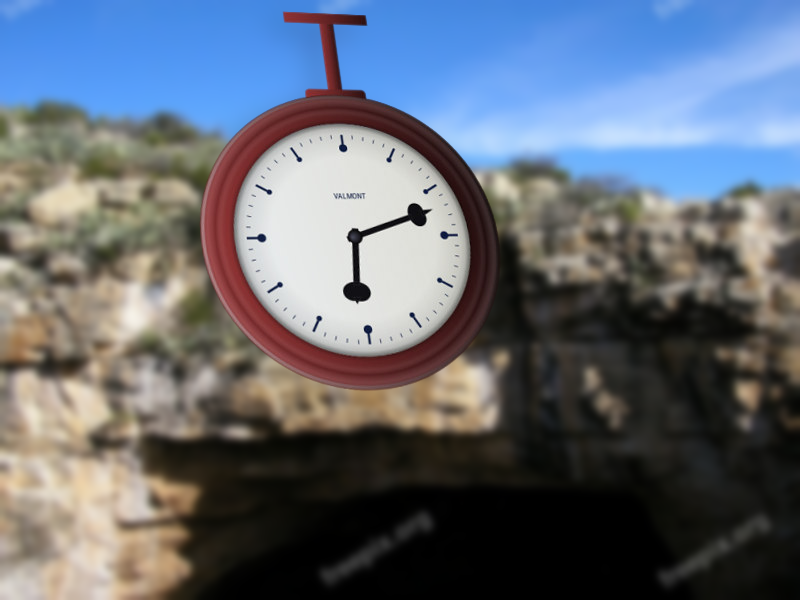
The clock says {"hour": 6, "minute": 12}
